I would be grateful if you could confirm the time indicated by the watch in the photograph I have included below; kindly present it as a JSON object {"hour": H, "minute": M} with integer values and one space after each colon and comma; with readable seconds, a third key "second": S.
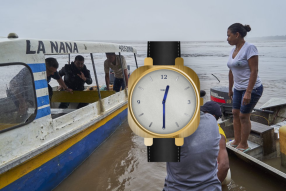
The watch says {"hour": 12, "minute": 30}
